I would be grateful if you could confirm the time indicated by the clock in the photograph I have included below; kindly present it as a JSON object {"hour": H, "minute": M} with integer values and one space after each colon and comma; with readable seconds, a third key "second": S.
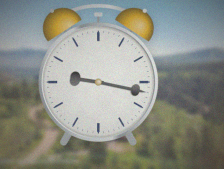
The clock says {"hour": 9, "minute": 17}
